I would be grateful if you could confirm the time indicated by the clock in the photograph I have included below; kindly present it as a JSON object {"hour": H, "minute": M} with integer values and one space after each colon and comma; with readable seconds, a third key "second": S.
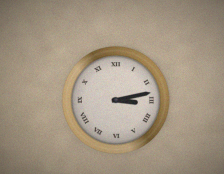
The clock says {"hour": 3, "minute": 13}
